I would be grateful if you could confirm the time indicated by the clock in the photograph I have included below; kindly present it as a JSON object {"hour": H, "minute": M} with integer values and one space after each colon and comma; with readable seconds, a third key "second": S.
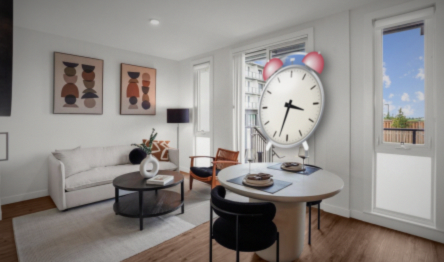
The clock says {"hour": 3, "minute": 33}
